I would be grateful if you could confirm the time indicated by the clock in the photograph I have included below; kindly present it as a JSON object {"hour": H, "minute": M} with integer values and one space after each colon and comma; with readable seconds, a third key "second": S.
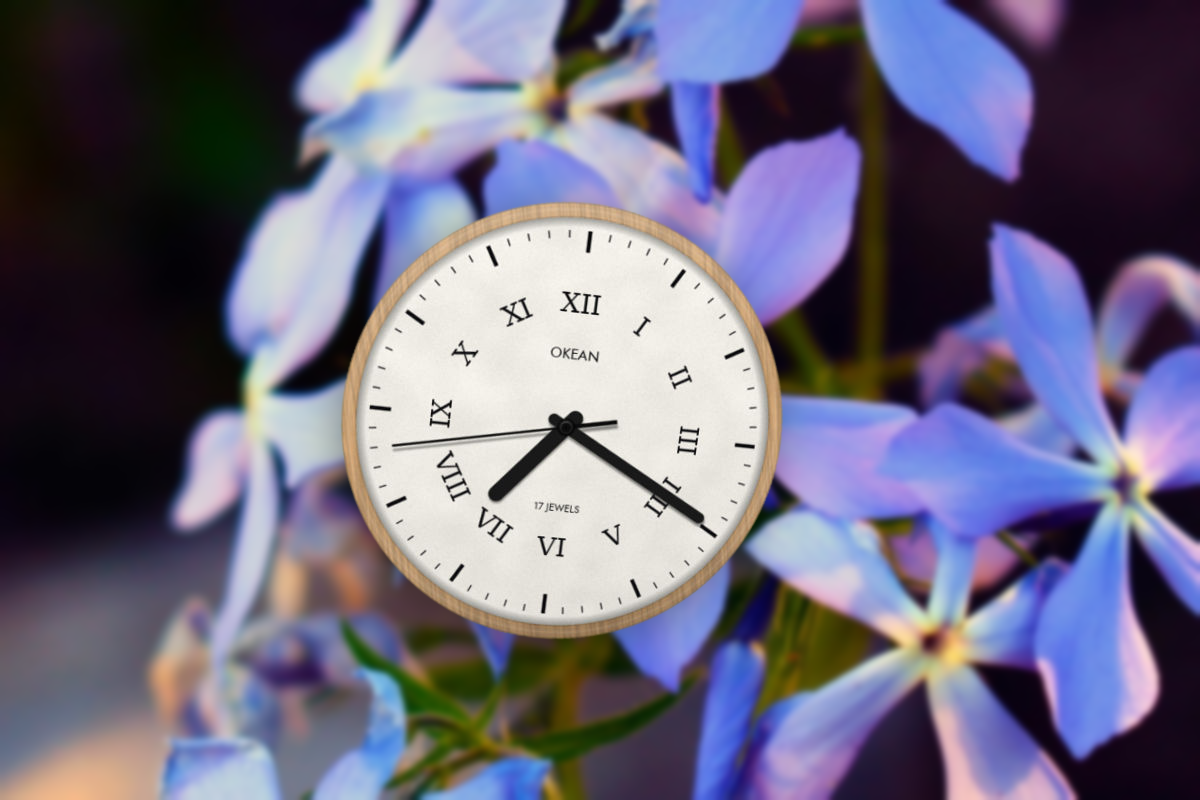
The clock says {"hour": 7, "minute": 19, "second": 43}
